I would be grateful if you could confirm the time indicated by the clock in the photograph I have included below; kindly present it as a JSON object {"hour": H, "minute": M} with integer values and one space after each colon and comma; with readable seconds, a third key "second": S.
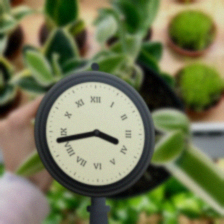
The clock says {"hour": 3, "minute": 43}
